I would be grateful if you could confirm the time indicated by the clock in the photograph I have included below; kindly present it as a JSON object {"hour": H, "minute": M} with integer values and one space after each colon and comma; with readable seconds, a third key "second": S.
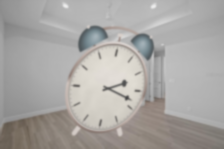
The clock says {"hour": 2, "minute": 18}
